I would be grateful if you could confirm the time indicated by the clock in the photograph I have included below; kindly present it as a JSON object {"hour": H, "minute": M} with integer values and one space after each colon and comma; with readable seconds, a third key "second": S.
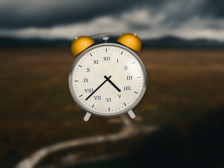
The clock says {"hour": 4, "minute": 38}
